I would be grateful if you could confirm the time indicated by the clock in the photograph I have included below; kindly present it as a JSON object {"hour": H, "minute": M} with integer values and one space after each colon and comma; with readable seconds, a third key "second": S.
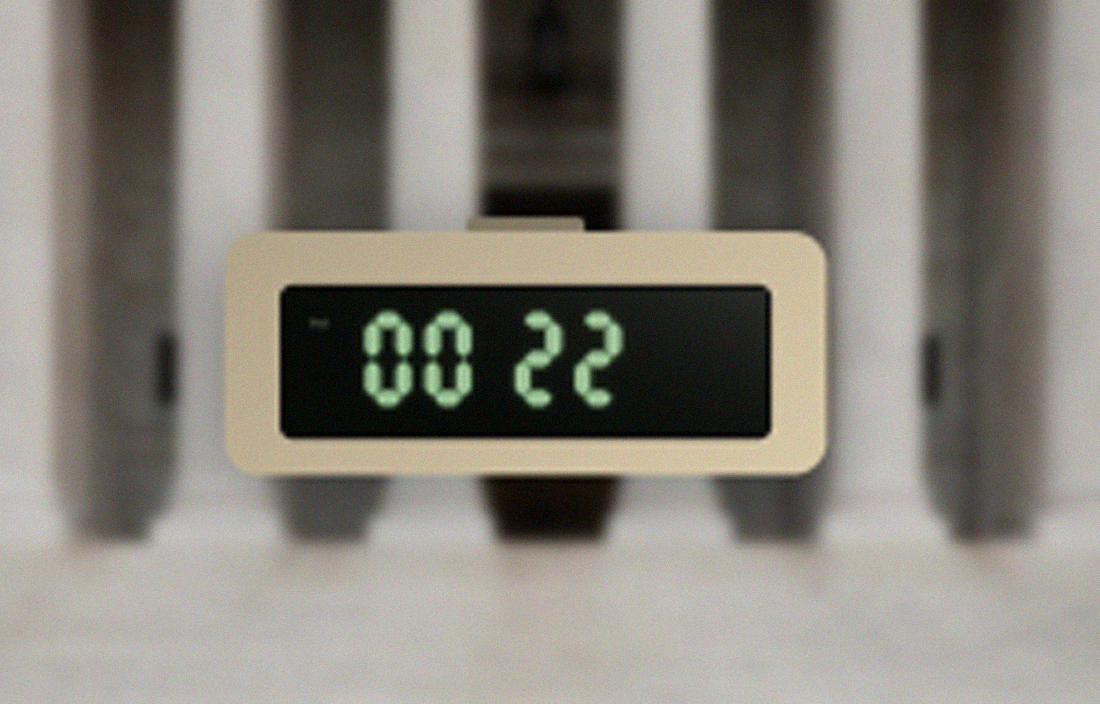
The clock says {"hour": 0, "minute": 22}
